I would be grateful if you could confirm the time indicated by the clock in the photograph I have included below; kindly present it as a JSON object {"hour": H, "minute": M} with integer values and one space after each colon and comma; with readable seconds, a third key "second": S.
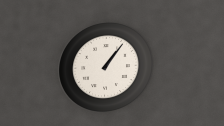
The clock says {"hour": 1, "minute": 6}
